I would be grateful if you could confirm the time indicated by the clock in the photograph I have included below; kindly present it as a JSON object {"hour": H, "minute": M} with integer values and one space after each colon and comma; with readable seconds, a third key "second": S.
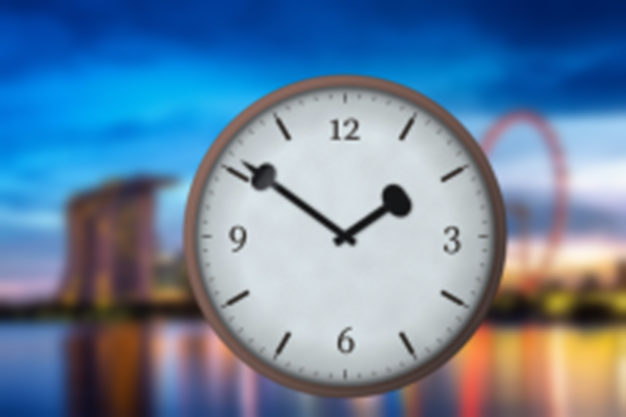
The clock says {"hour": 1, "minute": 51}
